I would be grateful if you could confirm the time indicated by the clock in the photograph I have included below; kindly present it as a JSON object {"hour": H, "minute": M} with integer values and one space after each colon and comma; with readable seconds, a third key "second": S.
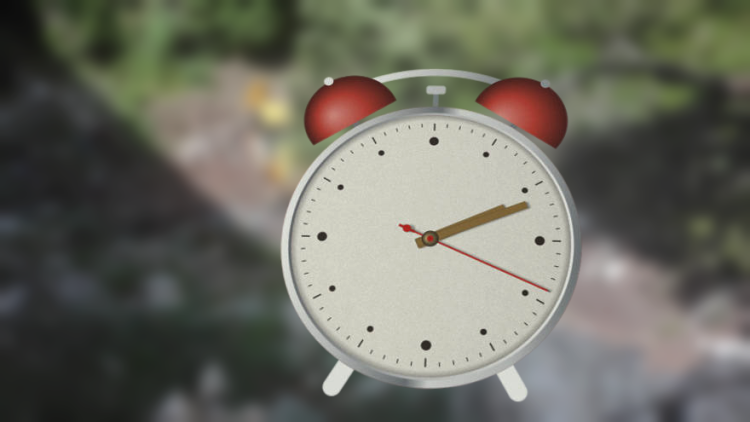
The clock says {"hour": 2, "minute": 11, "second": 19}
